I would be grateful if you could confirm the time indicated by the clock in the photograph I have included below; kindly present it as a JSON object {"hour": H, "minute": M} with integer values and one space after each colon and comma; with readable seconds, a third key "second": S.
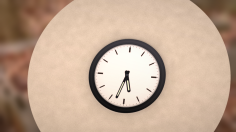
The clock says {"hour": 5, "minute": 33}
